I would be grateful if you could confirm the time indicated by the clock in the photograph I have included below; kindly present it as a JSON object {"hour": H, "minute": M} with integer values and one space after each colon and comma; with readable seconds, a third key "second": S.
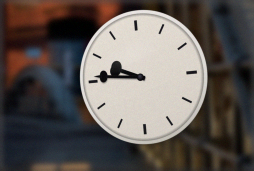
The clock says {"hour": 9, "minute": 46}
